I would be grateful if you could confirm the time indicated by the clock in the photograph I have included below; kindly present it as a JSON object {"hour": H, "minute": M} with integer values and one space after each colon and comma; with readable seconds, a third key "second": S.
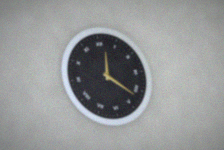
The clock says {"hour": 12, "minute": 22}
